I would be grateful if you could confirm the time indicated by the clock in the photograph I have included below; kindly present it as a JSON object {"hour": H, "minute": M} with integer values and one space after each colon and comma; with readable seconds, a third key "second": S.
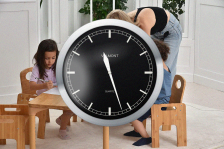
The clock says {"hour": 11, "minute": 27}
